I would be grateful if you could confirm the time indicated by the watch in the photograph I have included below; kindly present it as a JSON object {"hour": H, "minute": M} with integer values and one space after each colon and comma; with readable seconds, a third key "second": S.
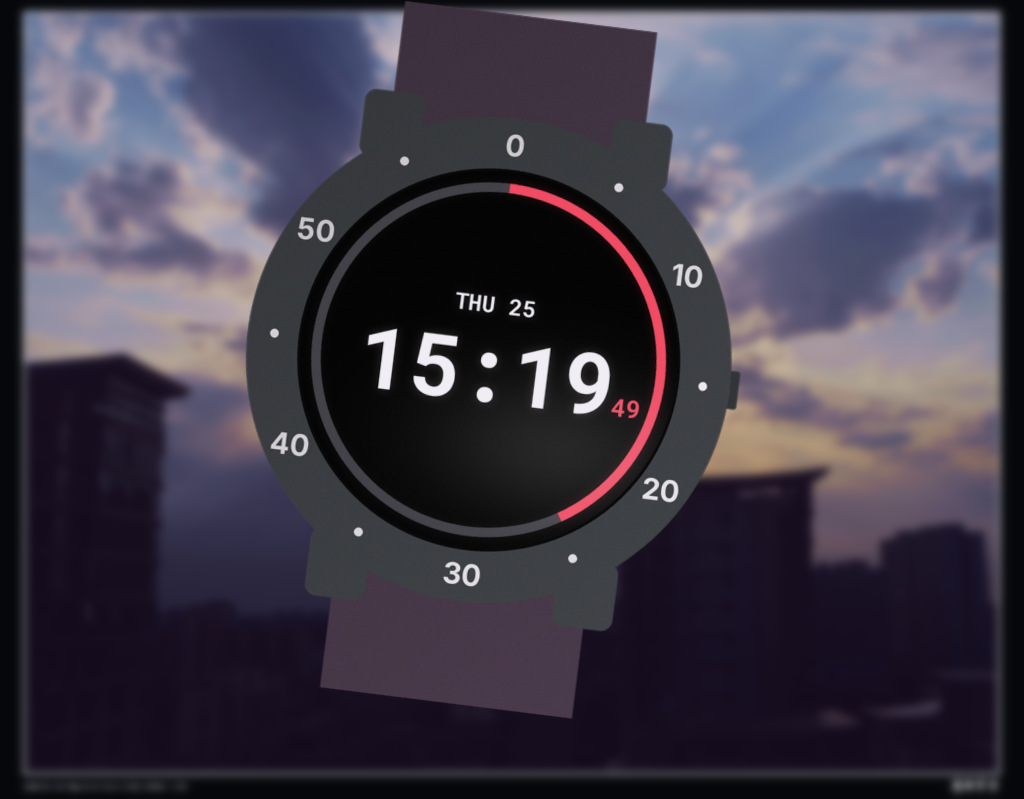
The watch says {"hour": 15, "minute": 19, "second": 49}
